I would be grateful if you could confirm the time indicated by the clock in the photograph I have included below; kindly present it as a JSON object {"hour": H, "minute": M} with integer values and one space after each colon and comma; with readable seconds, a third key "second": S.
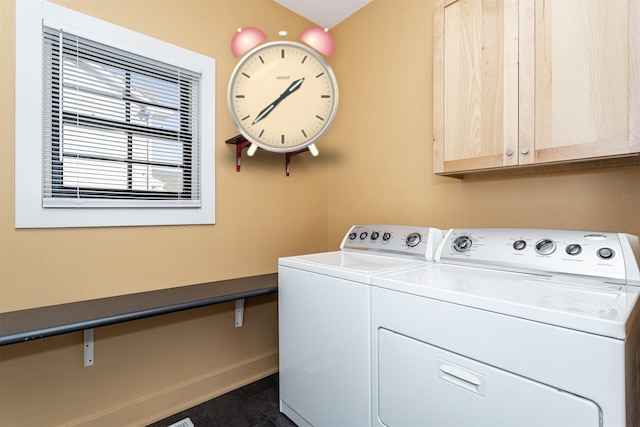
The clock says {"hour": 1, "minute": 38}
